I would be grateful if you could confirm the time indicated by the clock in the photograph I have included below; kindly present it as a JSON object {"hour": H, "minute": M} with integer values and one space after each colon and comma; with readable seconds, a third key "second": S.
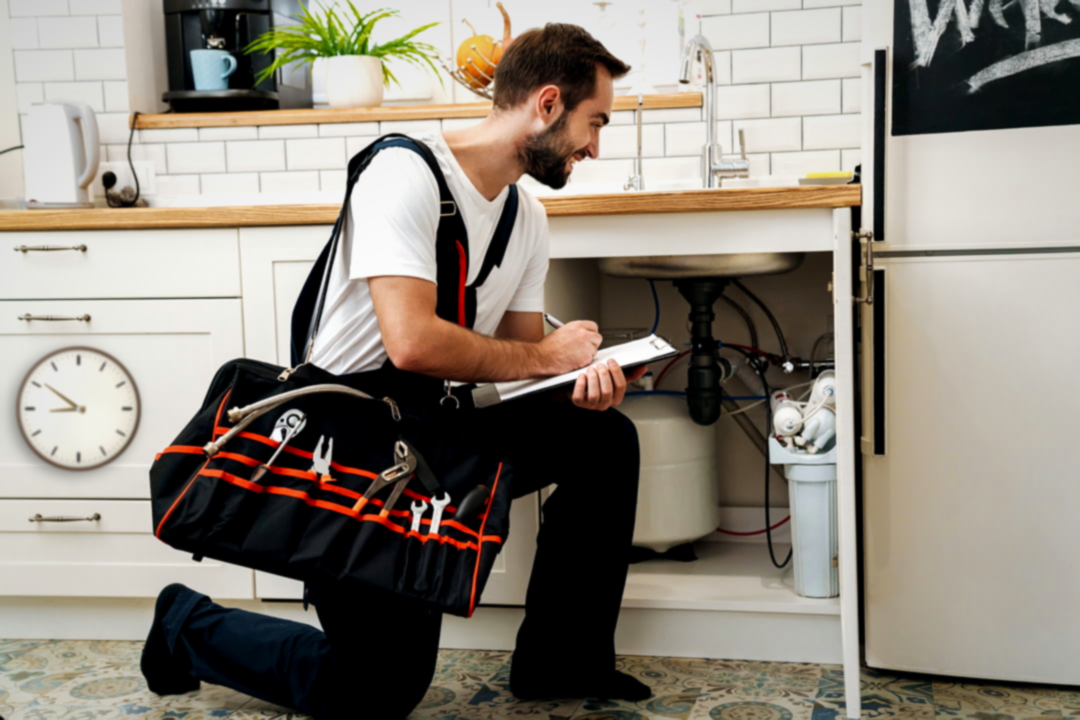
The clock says {"hour": 8, "minute": 51}
